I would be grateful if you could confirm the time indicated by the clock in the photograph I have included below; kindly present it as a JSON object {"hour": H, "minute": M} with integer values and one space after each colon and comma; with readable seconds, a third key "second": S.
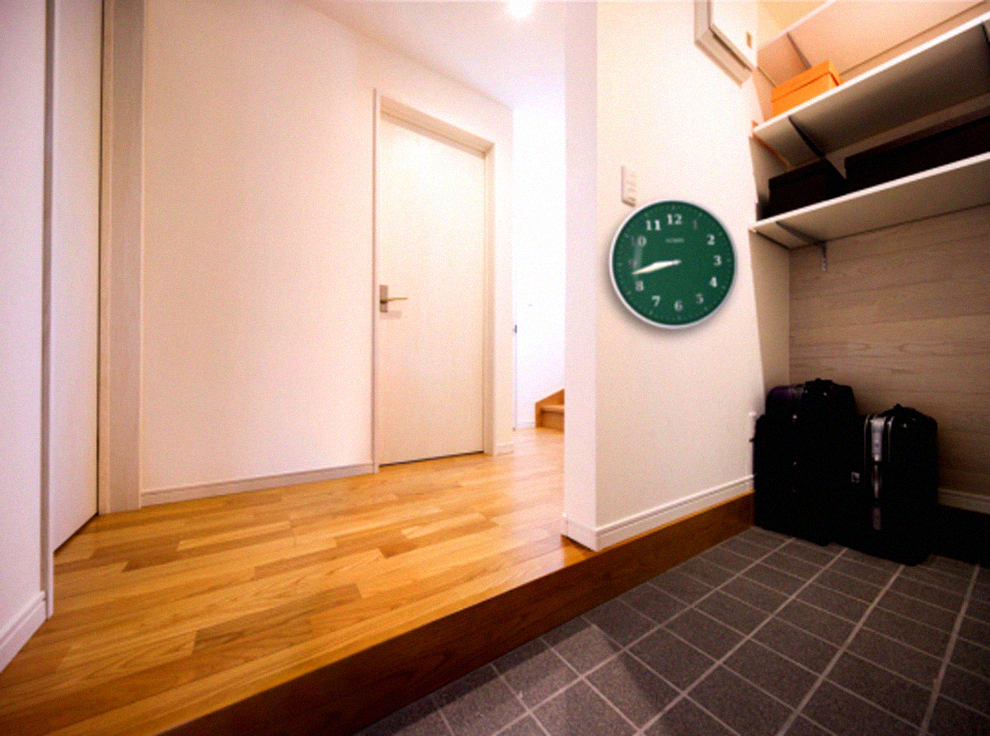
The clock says {"hour": 8, "minute": 43}
